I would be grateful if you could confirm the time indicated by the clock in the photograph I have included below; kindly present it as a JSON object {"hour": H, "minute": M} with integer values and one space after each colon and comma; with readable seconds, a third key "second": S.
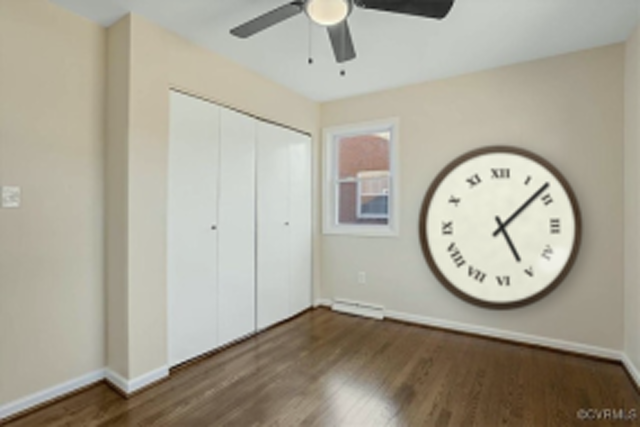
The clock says {"hour": 5, "minute": 8}
